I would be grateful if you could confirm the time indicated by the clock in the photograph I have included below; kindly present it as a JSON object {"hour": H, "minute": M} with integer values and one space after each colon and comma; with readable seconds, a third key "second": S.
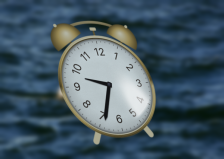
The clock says {"hour": 9, "minute": 34}
